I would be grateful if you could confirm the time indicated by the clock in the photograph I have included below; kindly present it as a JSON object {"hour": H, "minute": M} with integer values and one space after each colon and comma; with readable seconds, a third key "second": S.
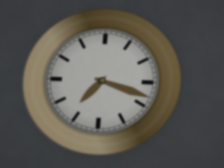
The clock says {"hour": 7, "minute": 18}
